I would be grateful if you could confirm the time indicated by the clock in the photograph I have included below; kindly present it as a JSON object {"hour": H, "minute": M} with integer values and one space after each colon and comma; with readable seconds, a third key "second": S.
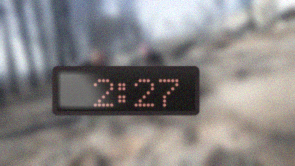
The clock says {"hour": 2, "minute": 27}
